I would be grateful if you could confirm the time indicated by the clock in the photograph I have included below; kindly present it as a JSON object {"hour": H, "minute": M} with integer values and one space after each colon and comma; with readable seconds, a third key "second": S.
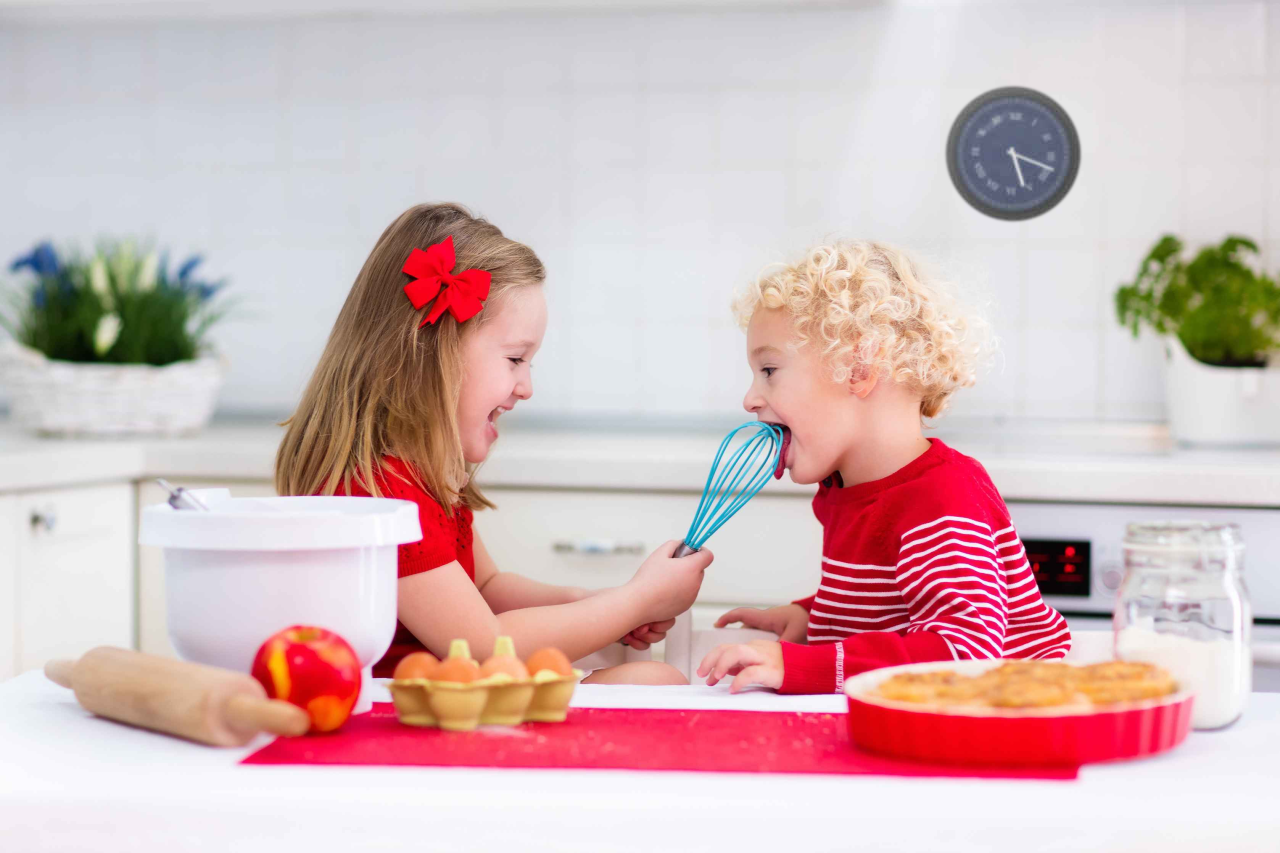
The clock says {"hour": 5, "minute": 18}
